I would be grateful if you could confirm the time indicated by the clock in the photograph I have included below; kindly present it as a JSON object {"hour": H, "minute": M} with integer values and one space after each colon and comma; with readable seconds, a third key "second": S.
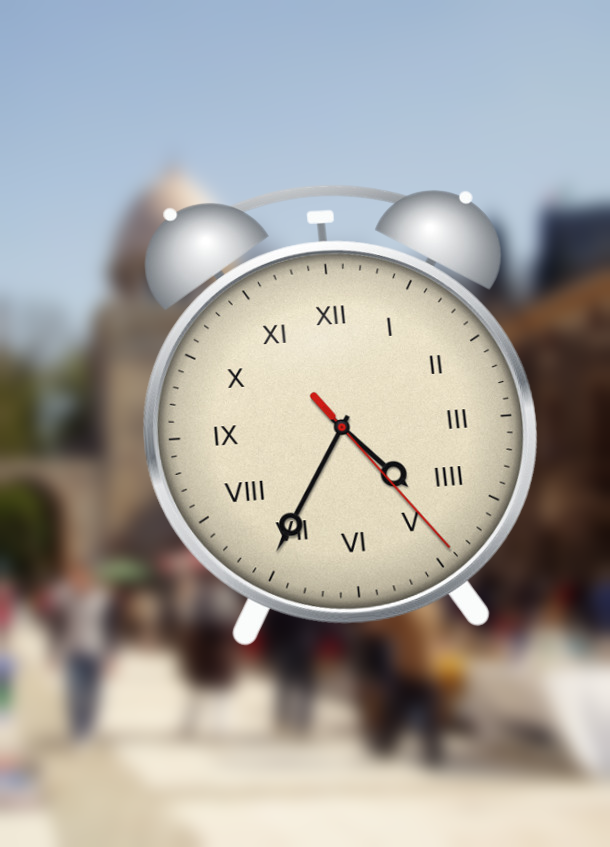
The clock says {"hour": 4, "minute": 35, "second": 24}
